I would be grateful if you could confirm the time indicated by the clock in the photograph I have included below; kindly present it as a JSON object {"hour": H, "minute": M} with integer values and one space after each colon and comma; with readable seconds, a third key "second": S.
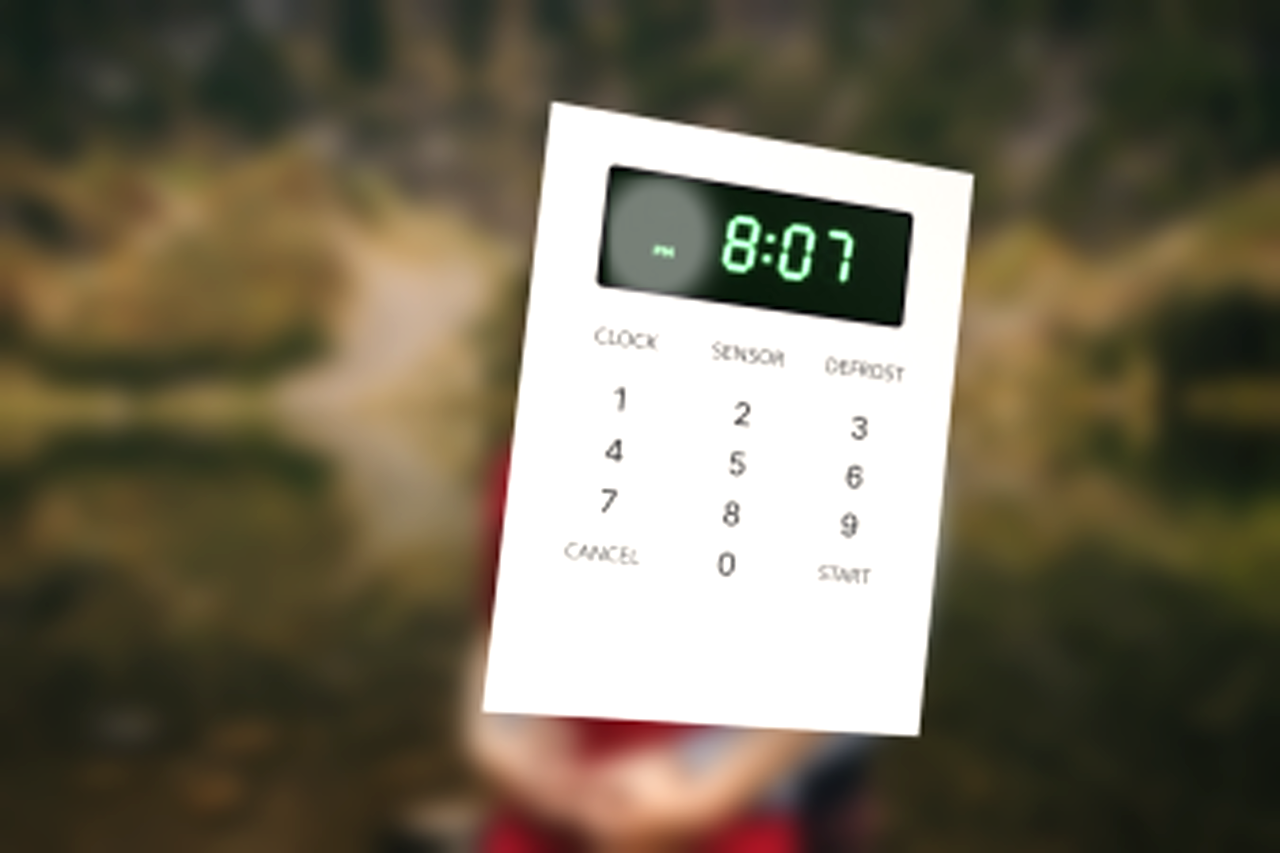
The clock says {"hour": 8, "minute": 7}
